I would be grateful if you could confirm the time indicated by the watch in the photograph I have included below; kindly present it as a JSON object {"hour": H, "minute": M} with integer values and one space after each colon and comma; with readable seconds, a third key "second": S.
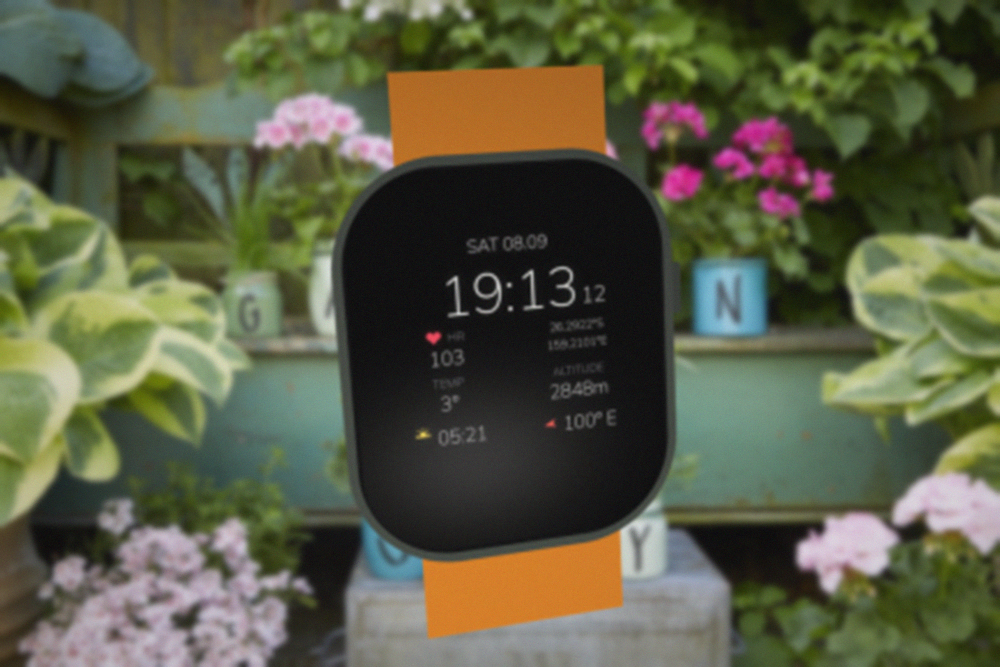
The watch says {"hour": 19, "minute": 13, "second": 12}
